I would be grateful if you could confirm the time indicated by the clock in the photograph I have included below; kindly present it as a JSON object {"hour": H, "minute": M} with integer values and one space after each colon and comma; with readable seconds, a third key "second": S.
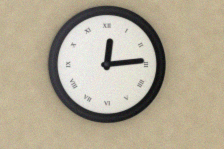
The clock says {"hour": 12, "minute": 14}
